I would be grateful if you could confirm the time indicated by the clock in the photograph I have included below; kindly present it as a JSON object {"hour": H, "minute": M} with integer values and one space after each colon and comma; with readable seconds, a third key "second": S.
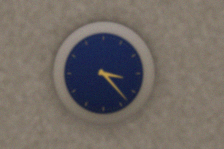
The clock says {"hour": 3, "minute": 23}
